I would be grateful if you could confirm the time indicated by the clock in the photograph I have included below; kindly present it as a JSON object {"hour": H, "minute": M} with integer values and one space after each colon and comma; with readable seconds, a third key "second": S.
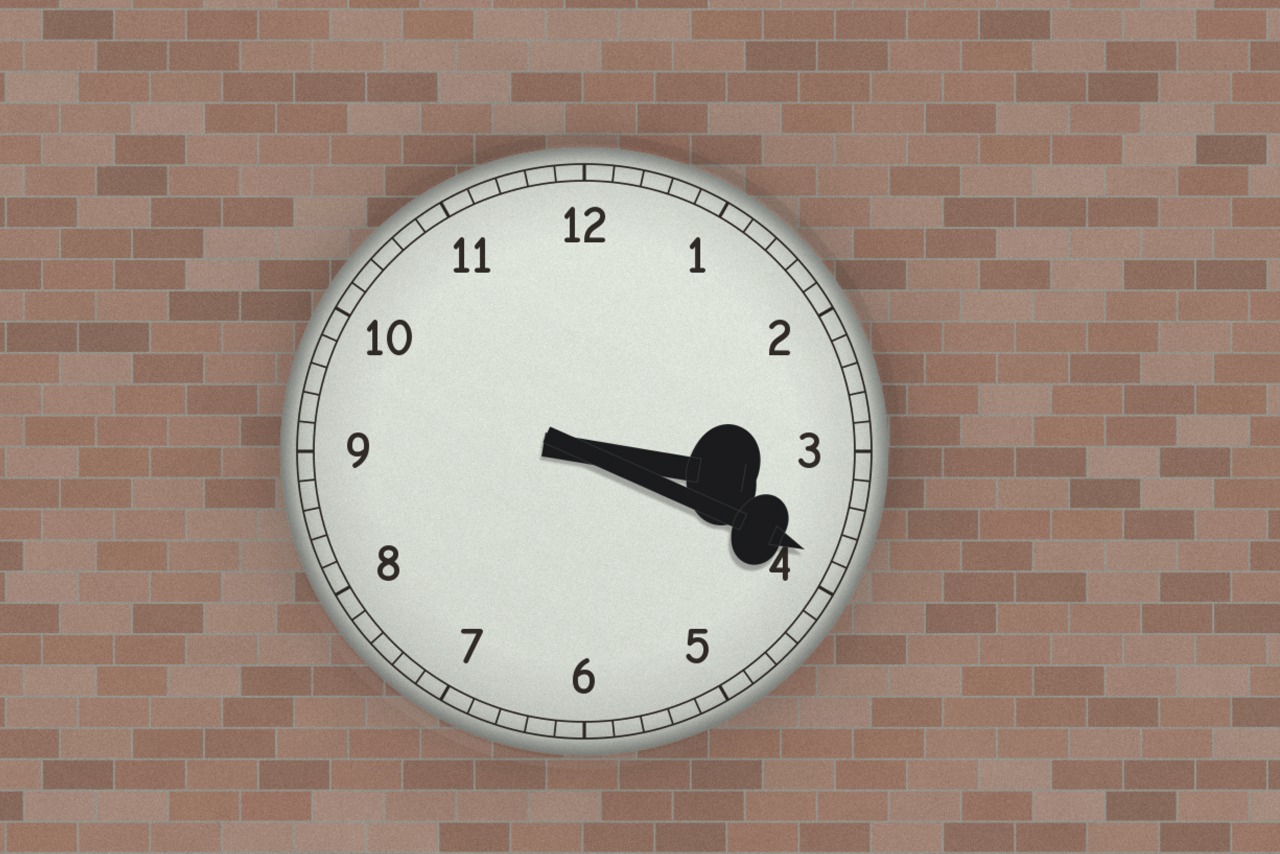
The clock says {"hour": 3, "minute": 19}
